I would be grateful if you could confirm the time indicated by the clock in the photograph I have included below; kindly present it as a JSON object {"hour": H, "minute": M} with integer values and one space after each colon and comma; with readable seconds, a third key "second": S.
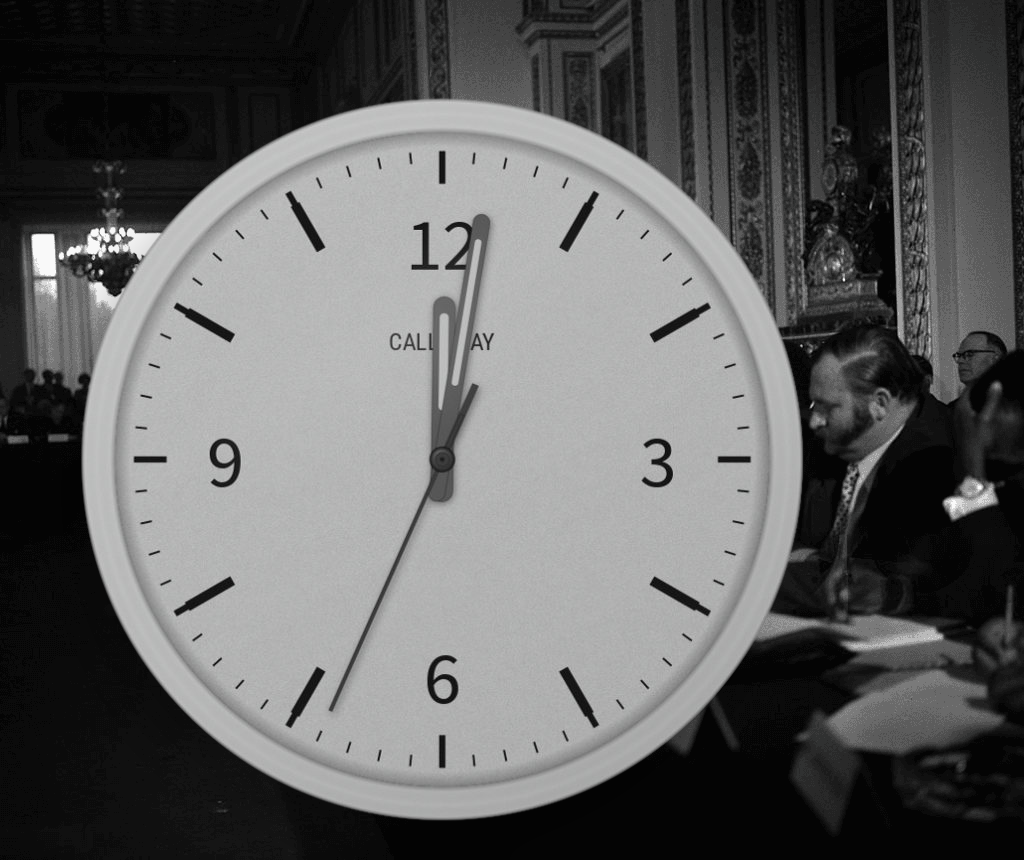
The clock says {"hour": 12, "minute": 1, "second": 34}
